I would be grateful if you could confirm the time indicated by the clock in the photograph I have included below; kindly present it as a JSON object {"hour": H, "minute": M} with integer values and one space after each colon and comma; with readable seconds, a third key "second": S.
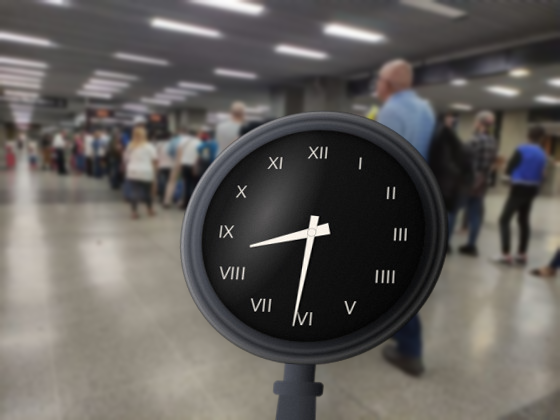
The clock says {"hour": 8, "minute": 31}
